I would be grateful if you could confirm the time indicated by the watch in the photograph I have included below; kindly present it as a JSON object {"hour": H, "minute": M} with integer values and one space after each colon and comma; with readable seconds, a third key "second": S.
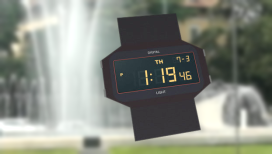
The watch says {"hour": 1, "minute": 19, "second": 46}
